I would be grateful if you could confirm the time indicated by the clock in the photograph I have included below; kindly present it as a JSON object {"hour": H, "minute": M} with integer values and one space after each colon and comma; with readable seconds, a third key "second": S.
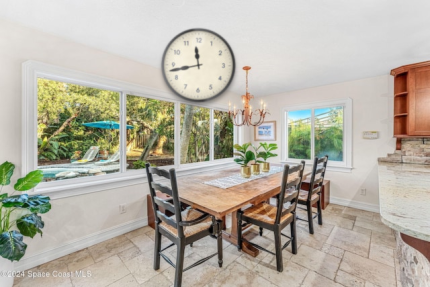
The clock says {"hour": 11, "minute": 43}
